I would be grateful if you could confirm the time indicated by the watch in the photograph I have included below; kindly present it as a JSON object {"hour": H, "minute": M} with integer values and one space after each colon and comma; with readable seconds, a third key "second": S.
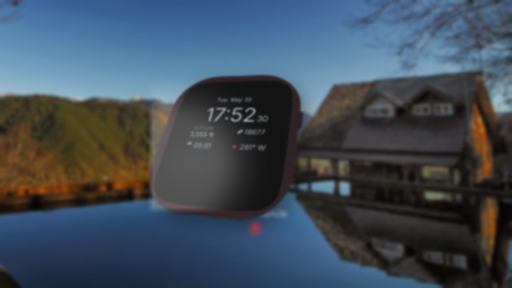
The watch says {"hour": 17, "minute": 52}
